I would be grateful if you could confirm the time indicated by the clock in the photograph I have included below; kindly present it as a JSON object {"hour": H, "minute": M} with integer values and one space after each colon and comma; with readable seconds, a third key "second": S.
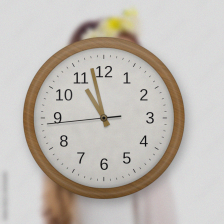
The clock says {"hour": 10, "minute": 57, "second": 44}
